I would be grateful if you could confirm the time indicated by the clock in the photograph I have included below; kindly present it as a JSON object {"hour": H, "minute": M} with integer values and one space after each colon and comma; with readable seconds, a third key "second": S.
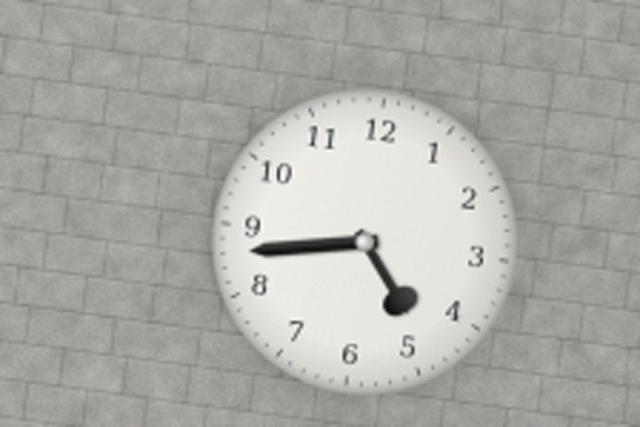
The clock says {"hour": 4, "minute": 43}
